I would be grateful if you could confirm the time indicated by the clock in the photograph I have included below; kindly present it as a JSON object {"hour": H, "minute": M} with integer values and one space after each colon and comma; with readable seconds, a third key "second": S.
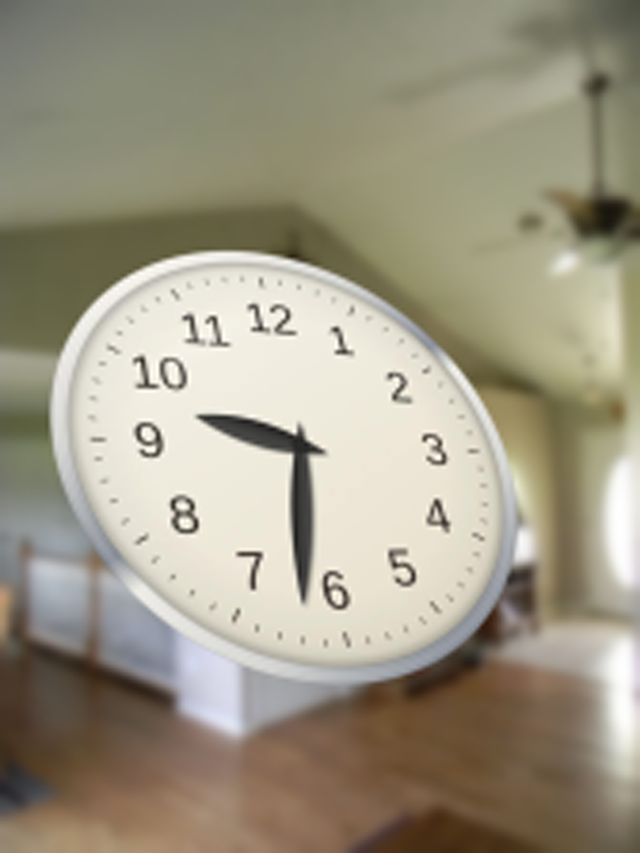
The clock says {"hour": 9, "minute": 32}
